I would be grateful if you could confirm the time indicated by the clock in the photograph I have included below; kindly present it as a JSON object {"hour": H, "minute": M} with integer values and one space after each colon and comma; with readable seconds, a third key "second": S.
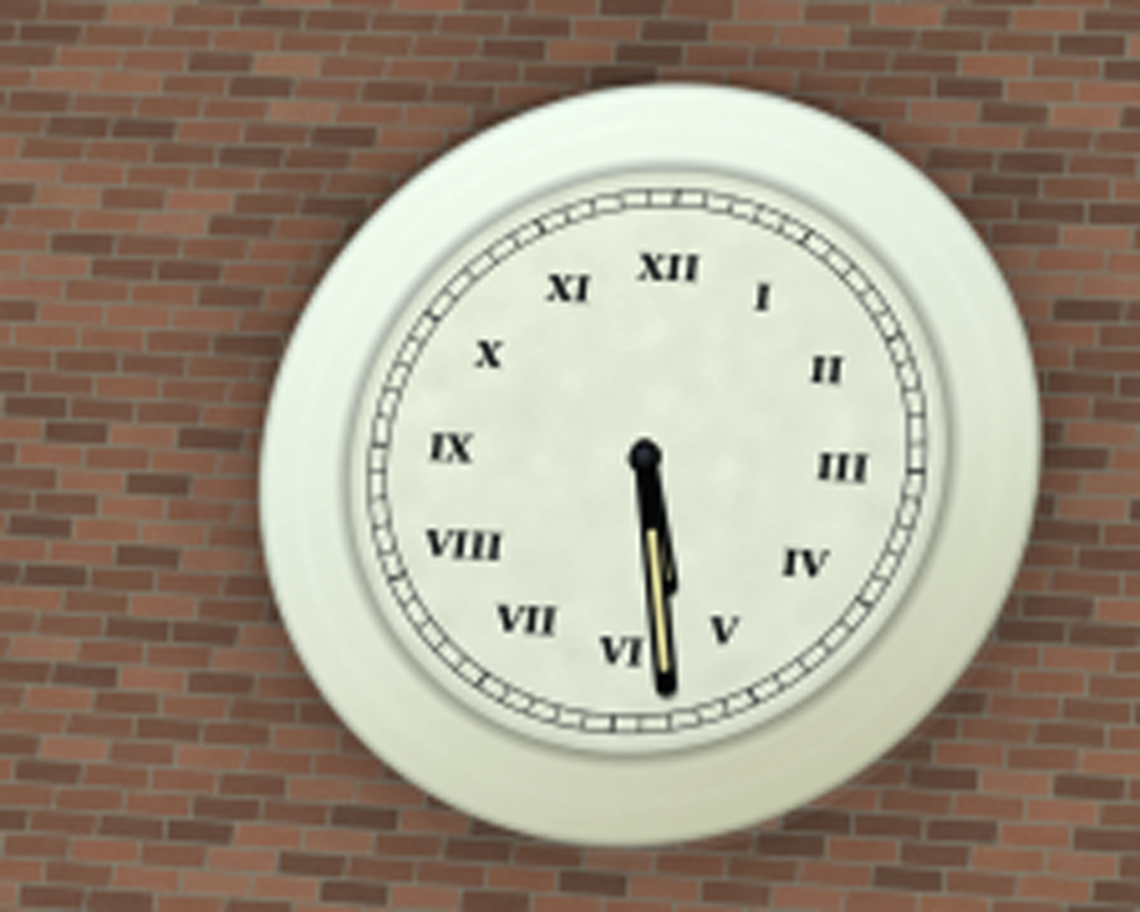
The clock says {"hour": 5, "minute": 28}
